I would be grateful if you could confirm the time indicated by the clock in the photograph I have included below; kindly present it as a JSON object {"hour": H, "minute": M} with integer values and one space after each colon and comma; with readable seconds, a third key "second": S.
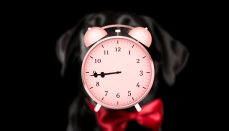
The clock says {"hour": 8, "minute": 44}
